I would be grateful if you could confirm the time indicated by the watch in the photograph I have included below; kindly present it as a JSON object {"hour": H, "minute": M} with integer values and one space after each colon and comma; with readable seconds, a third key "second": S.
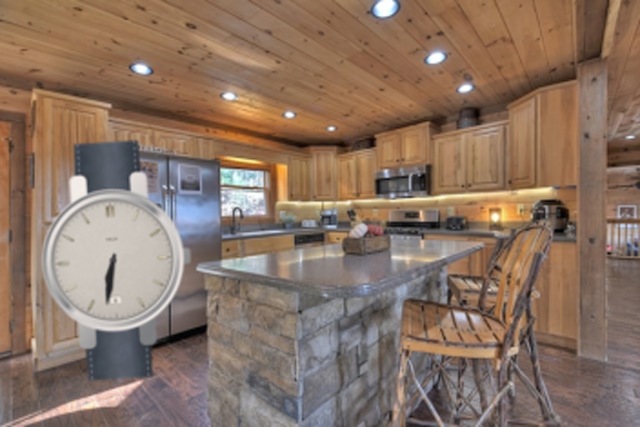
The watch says {"hour": 6, "minute": 32}
